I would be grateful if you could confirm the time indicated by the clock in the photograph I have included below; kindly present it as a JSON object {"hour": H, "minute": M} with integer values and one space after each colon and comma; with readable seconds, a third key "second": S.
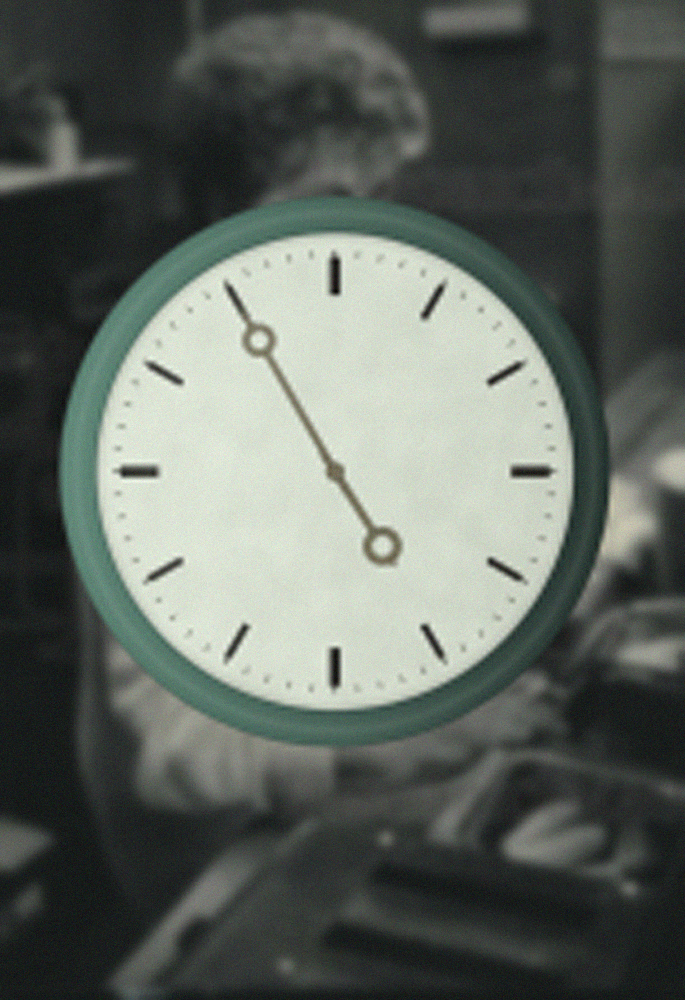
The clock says {"hour": 4, "minute": 55}
